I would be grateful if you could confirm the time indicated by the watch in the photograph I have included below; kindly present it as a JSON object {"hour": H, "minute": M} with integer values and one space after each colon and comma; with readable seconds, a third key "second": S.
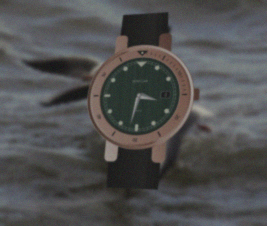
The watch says {"hour": 3, "minute": 32}
